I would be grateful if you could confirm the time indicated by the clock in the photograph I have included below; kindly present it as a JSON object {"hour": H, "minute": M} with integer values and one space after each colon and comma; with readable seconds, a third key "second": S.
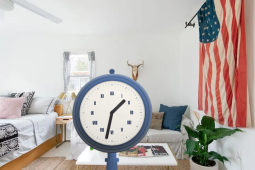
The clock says {"hour": 1, "minute": 32}
